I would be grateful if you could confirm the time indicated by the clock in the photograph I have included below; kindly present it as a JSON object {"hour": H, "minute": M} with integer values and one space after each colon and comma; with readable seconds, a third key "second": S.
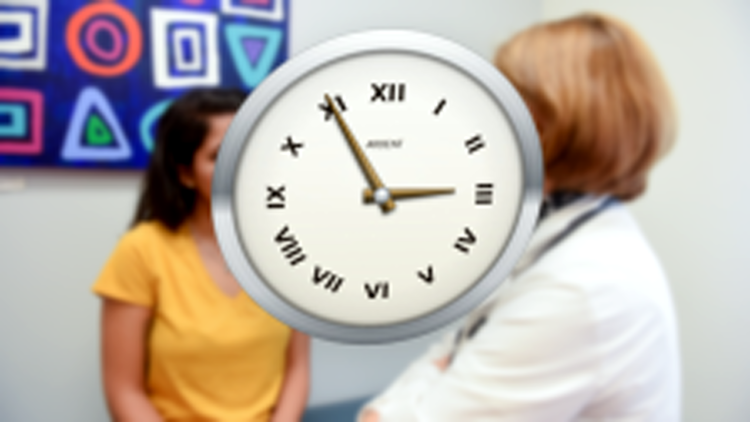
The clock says {"hour": 2, "minute": 55}
